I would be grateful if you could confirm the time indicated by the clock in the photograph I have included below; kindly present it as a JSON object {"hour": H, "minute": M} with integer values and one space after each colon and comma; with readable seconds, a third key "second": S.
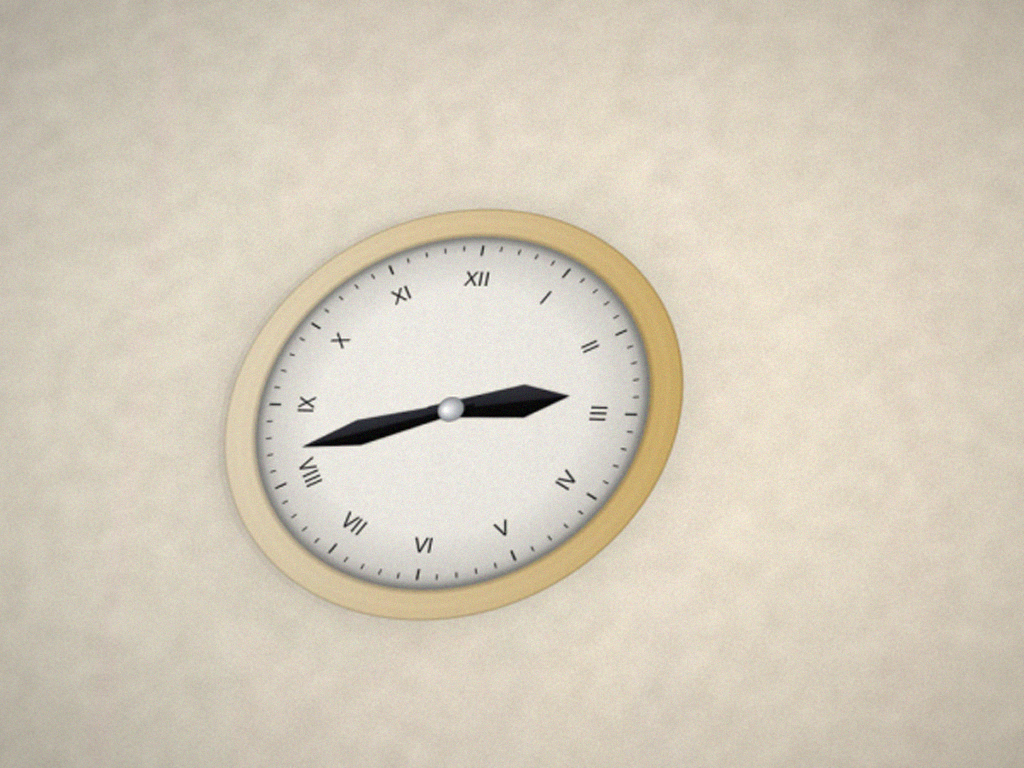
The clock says {"hour": 2, "minute": 42}
